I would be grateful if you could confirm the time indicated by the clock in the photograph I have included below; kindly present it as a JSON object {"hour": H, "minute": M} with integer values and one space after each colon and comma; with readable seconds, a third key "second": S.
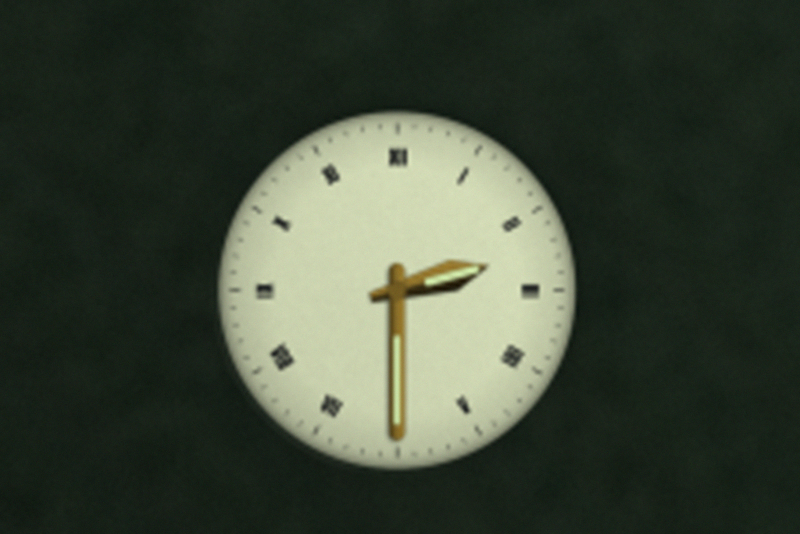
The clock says {"hour": 2, "minute": 30}
